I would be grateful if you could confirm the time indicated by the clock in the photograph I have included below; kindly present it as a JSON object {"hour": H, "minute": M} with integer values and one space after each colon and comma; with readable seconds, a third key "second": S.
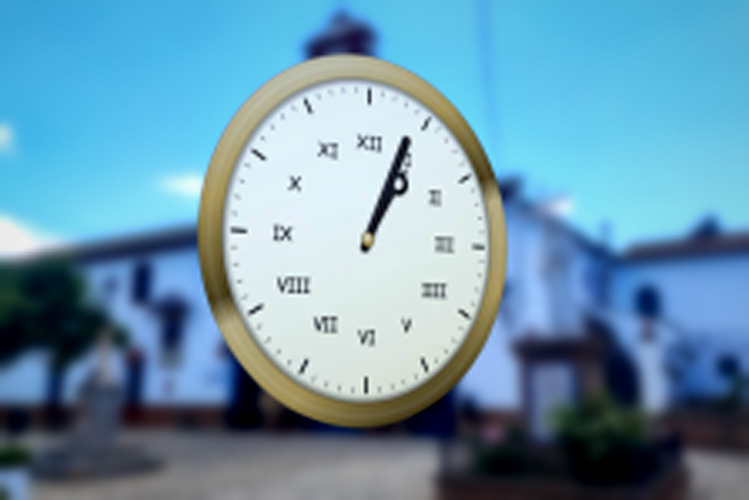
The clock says {"hour": 1, "minute": 4}
